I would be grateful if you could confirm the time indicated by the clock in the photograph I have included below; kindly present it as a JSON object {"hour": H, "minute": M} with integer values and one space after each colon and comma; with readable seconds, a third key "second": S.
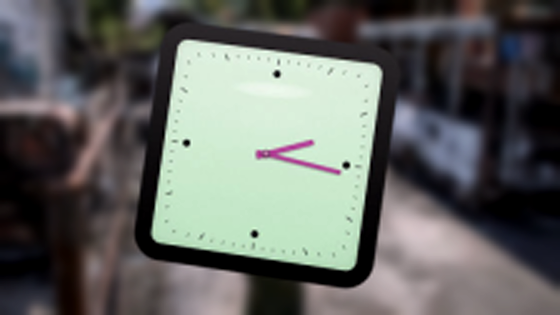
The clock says {"hour": 2, "minute": 16}
